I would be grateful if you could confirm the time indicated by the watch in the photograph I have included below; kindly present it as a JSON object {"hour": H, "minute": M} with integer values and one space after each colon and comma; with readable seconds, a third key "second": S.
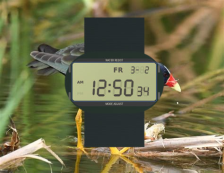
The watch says {"hour": 12, "minute": 50, "second": 34}
